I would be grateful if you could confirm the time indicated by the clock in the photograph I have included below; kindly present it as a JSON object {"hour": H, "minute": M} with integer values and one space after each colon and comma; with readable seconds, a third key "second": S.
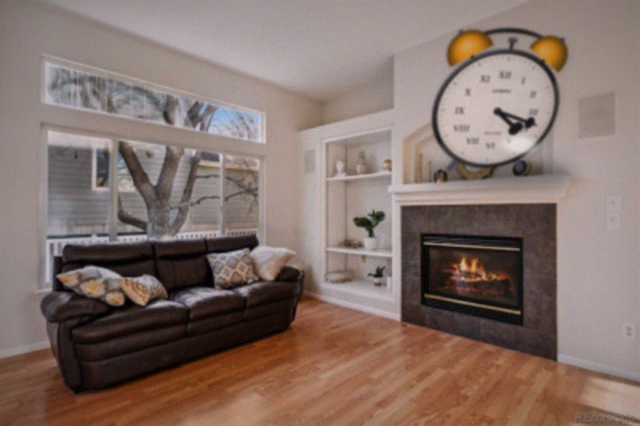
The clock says {"hour": 4, "minute": 18}
